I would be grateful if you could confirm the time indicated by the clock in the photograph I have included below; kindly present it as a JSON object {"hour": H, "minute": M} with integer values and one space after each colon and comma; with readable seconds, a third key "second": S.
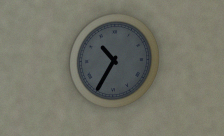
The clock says {"hour": 10, "minute": 35}
